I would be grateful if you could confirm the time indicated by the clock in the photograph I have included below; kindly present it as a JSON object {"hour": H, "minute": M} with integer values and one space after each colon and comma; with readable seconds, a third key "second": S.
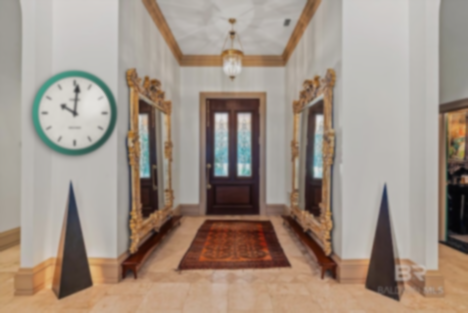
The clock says {"hour": 10, "minute": 1}
